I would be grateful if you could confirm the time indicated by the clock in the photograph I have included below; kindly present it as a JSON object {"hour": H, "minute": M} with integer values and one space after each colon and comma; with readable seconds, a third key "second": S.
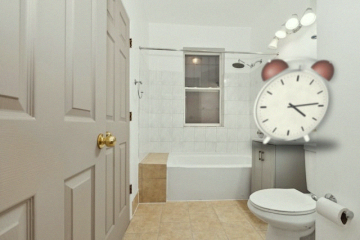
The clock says {"hour": 4, "minute": 14}
